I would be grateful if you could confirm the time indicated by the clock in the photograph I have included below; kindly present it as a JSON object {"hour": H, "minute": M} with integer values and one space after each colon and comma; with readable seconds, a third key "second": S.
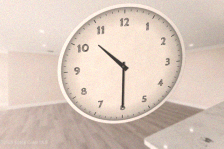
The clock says {"hour": 10, "minute": 30}
